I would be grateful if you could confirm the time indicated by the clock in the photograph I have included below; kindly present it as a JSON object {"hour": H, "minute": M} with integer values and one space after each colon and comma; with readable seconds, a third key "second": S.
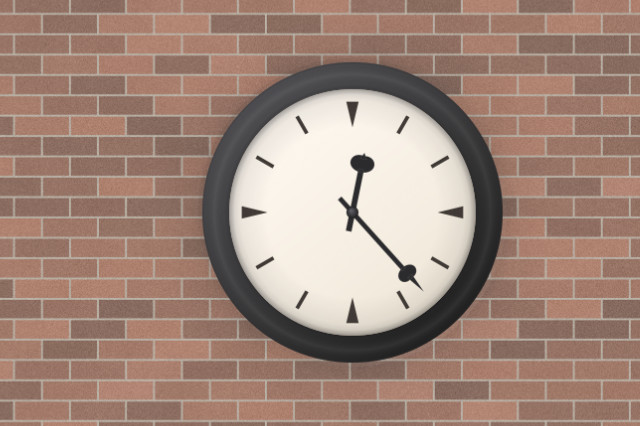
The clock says {"hour": 12, "minute": 23}
